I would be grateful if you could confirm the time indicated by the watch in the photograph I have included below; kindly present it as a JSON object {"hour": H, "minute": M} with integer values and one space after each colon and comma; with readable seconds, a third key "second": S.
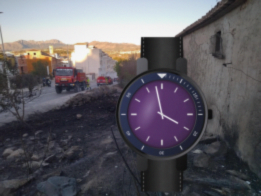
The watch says {"hour": 3, "minute": 58}
